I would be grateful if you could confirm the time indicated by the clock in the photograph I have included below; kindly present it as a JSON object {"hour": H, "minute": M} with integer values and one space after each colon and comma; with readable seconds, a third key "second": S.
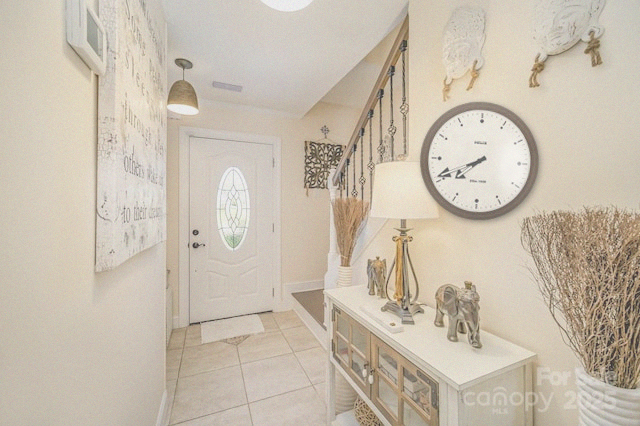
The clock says {"hour": 7, "minute": 41}
